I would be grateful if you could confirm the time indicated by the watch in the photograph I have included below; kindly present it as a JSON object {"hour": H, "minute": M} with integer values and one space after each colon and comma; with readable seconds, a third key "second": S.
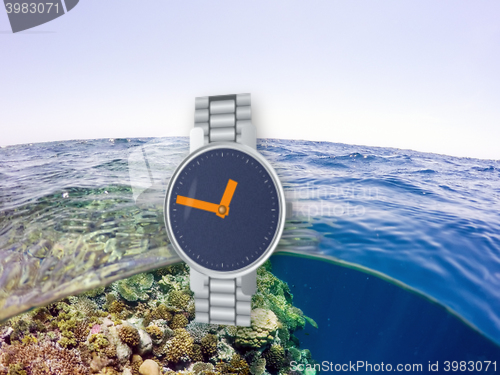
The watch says {"hour": 12, "minute": 47}
